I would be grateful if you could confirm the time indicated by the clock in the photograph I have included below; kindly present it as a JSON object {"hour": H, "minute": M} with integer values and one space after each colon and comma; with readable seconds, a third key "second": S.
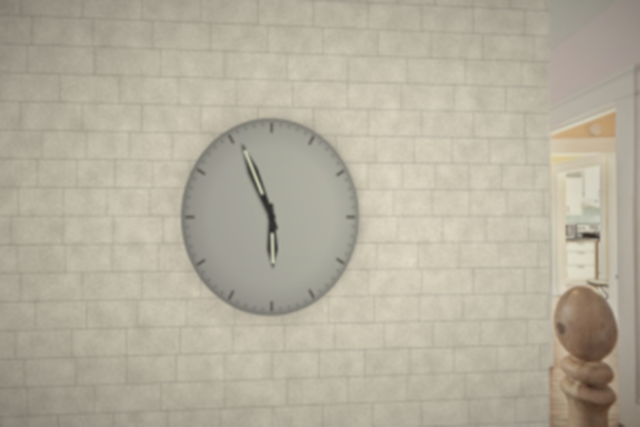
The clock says {"hour": 5, "minute": 56}
